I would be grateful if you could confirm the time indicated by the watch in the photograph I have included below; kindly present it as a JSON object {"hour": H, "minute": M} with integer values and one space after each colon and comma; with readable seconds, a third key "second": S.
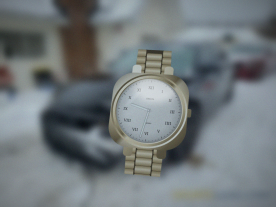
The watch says {"hour": 9, "minute": 32}
